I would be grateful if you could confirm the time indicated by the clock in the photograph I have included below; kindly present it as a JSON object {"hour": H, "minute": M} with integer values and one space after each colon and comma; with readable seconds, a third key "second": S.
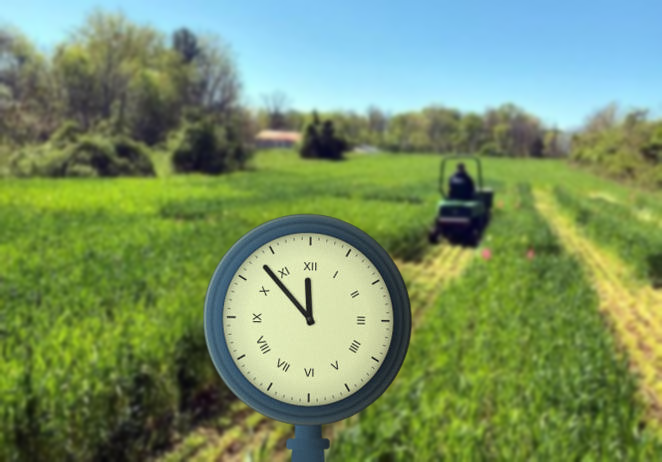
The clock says {"hour": 11, "minute": 53}
